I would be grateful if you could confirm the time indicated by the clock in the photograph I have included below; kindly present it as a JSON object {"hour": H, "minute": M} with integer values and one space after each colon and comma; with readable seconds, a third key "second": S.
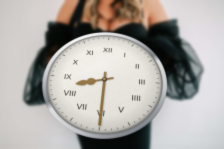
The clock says {"hour": 8, "minute": 30}
